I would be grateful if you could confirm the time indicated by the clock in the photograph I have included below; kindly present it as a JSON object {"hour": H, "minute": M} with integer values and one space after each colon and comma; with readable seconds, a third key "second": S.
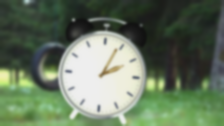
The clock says {"hour": 2, "minute": 4}
